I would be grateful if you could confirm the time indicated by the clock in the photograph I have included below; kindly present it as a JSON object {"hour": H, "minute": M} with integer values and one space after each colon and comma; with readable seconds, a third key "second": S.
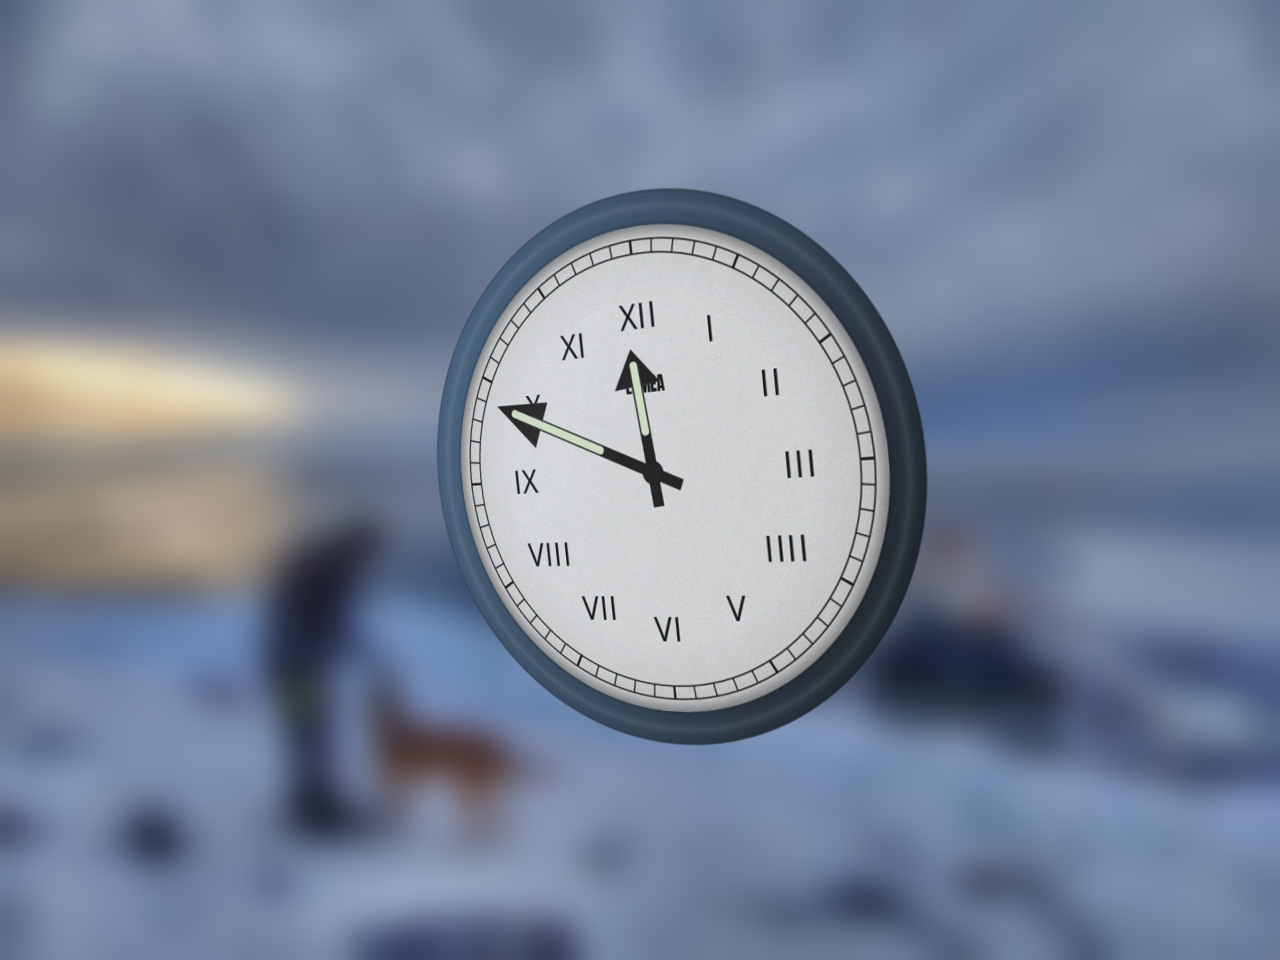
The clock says {"hour": 11, "minute": 49}
